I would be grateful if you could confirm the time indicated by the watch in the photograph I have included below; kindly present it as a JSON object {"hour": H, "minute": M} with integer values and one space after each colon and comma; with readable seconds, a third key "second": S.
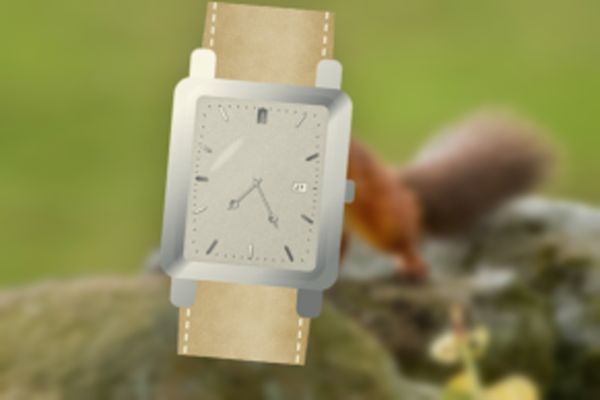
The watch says {"hour": 7, "minute": 25}
